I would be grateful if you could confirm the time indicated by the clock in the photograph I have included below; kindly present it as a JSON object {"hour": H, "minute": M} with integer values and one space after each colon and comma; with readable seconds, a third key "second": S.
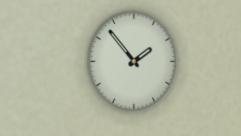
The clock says {"hour": 1, "minute": 53}
